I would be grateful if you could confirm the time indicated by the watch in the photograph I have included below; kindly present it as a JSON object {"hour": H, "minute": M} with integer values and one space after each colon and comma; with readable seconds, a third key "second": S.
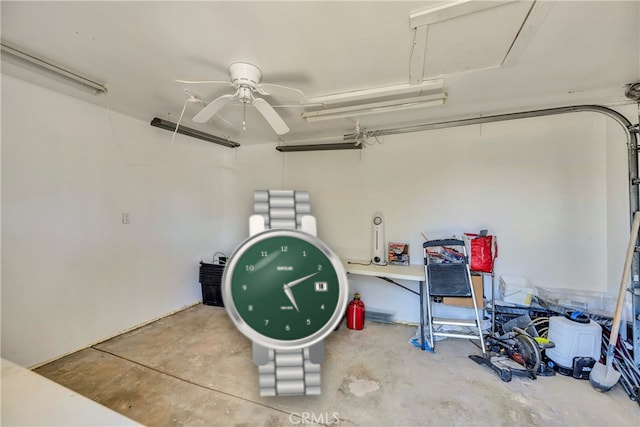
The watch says {"hour": 5, "minute": 11}
